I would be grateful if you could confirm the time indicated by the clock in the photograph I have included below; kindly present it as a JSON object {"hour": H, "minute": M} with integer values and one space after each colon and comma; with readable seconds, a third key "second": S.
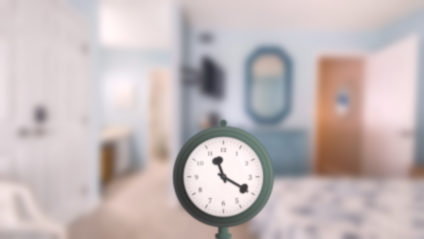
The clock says {"hour": 11, "minute": 20}
